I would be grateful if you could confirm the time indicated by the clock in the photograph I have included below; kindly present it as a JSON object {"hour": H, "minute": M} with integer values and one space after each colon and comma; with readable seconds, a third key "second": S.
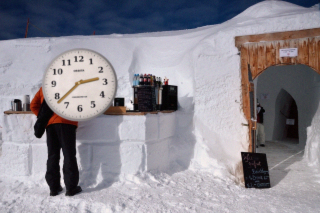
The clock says {"hour": 2, "minute": 38}
